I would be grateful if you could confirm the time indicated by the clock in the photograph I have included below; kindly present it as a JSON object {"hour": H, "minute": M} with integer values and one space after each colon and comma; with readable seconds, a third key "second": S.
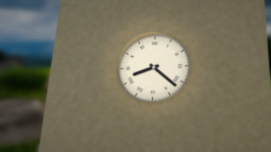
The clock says {"hour": 8, "minute": 22}
